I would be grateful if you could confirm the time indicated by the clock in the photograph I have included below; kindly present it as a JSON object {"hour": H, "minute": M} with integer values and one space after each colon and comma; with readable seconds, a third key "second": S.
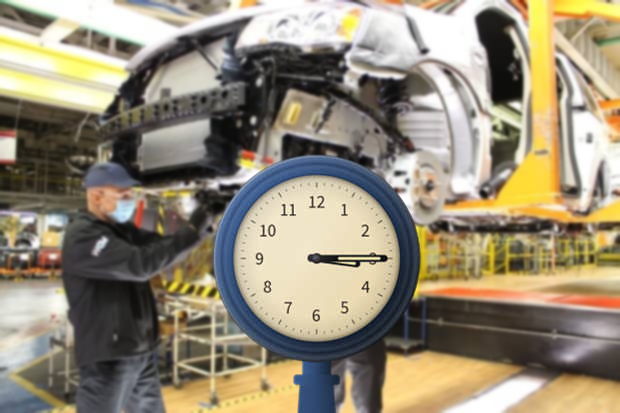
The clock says {"hour": 3, "minute": 15}
